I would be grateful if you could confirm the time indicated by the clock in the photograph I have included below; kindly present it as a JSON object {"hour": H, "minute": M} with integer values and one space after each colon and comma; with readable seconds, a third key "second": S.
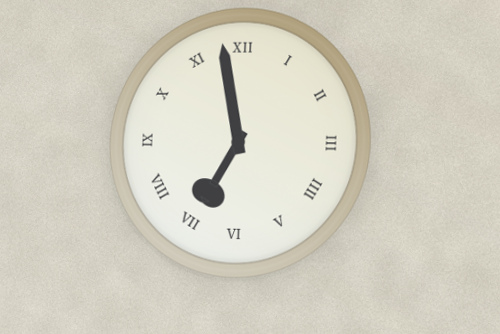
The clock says {"hour": 6, "minute": 58}
